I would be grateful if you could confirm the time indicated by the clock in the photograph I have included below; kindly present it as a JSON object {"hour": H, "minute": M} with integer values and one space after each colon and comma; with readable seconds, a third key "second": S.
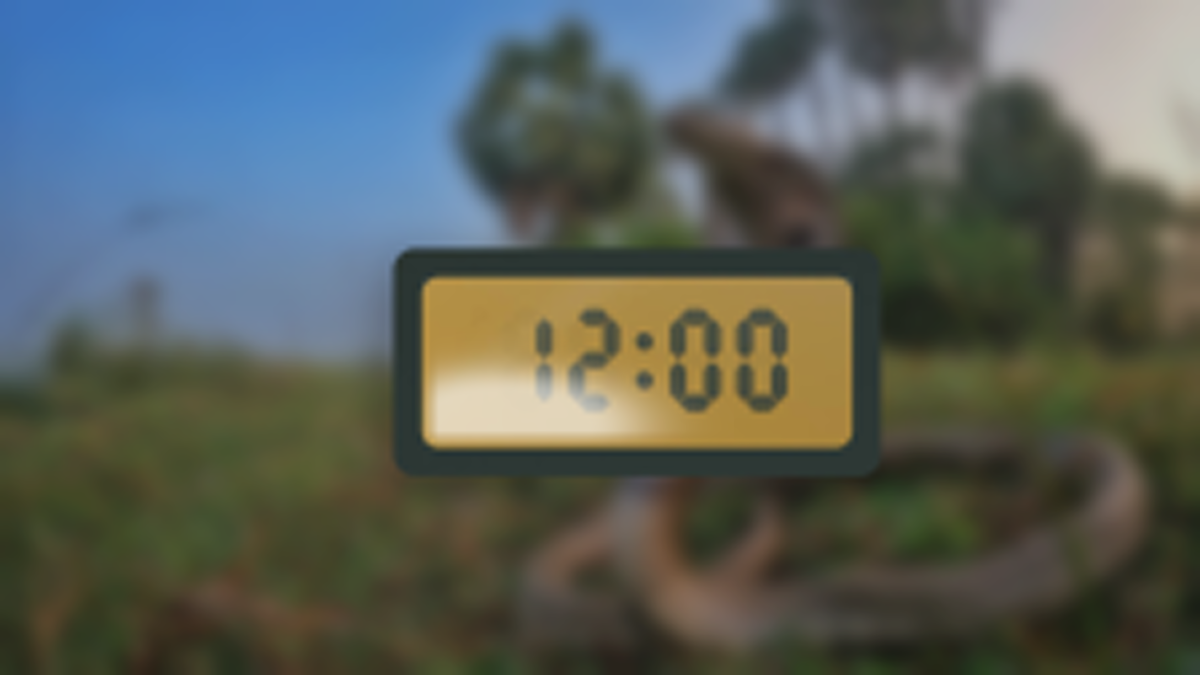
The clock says {"hour": 12, "minute": 0}
